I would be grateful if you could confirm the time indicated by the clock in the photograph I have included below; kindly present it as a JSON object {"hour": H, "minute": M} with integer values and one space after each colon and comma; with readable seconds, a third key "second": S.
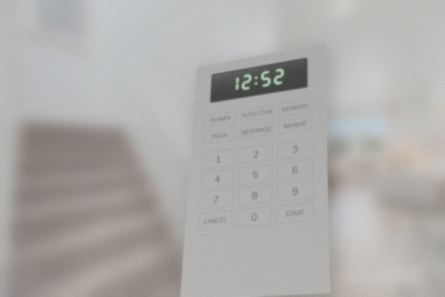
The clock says {"hour": 12, "minute": 52}
